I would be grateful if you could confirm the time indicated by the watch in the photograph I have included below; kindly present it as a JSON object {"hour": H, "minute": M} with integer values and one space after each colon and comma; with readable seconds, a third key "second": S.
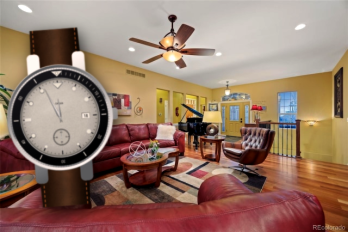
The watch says {"hour": 11, "minute": 56}
